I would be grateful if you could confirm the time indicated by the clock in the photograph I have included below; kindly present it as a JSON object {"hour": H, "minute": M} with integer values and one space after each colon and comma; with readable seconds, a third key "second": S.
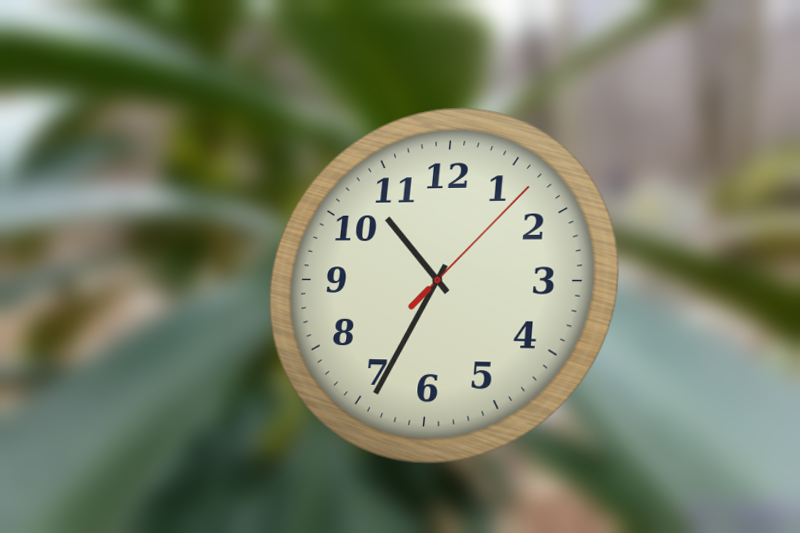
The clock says {"hour": 10, "minute": 34, "second": 7}
